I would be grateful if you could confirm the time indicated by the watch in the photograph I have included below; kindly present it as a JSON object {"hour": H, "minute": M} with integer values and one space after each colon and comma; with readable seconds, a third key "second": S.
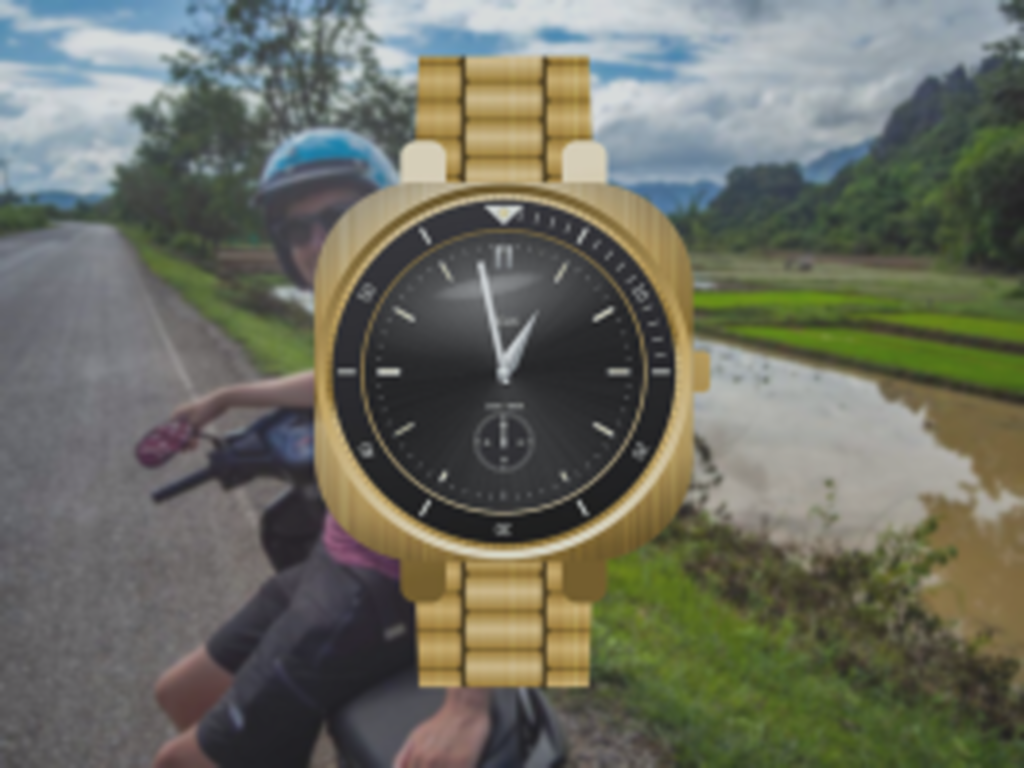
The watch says {"hour": 12, "minute": 58}
